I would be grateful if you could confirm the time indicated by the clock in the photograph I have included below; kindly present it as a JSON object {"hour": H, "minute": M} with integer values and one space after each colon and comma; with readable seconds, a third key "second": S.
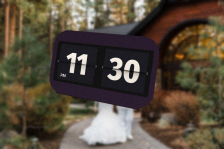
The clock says {"hour": 11, "minute": 30}
